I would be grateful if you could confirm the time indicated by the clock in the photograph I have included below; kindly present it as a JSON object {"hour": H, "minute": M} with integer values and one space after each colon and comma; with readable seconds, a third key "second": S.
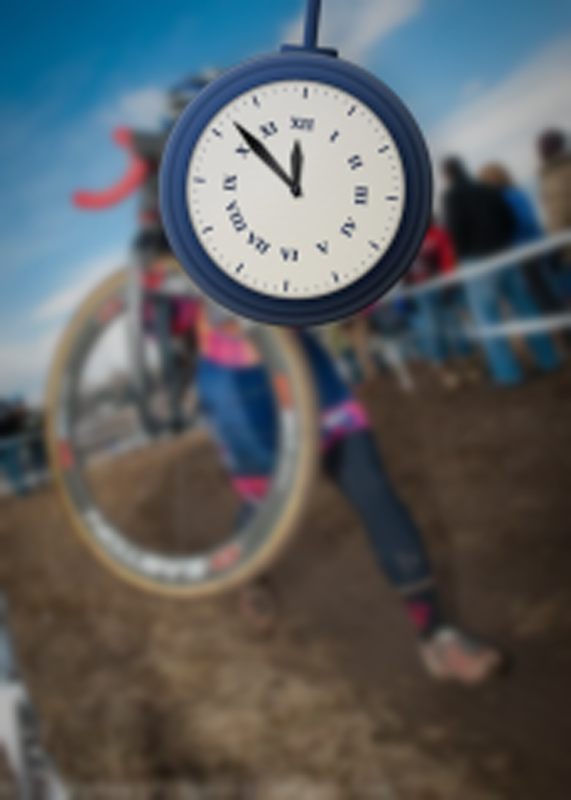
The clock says {"hour": 11, "minute": 52}
